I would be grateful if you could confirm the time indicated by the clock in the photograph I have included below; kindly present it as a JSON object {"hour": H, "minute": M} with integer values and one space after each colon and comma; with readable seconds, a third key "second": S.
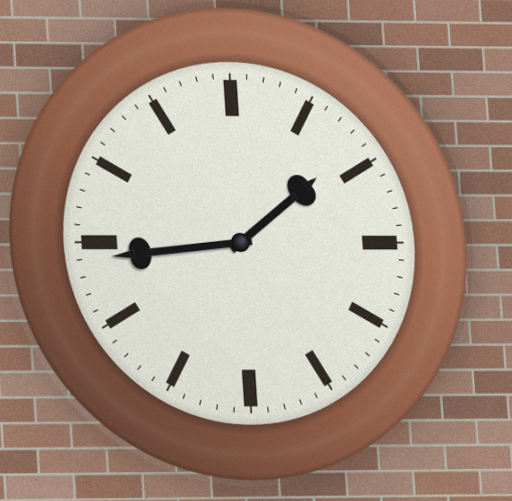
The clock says {"hour": 1, "minute": 44}
